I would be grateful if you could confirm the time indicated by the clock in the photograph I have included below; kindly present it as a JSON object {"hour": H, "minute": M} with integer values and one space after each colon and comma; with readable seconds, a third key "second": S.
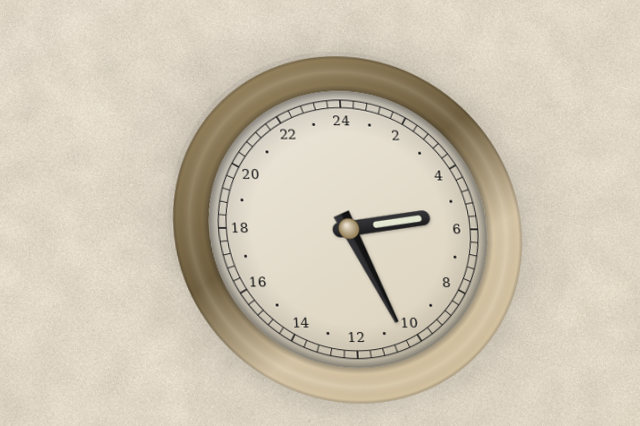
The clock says {"hour": 5, "minute": 26}
